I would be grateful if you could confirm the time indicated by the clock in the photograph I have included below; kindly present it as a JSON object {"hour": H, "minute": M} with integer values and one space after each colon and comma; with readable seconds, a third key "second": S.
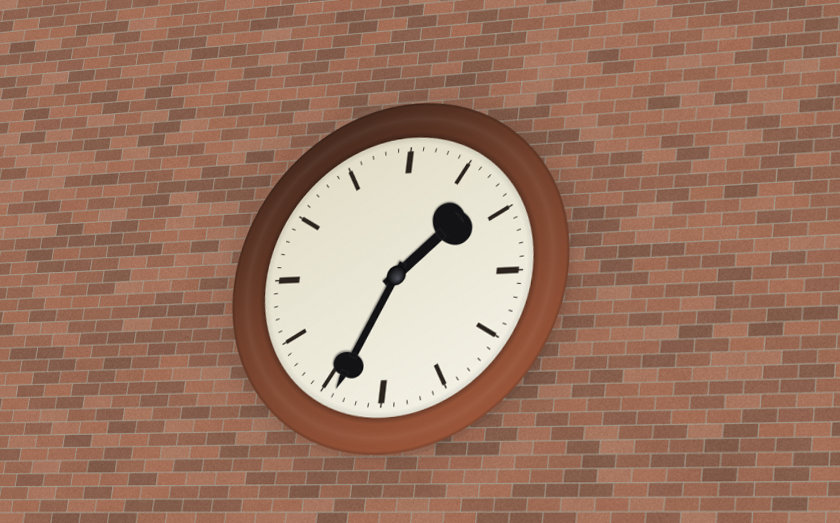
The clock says {"hour": 1, "minute": 34}
